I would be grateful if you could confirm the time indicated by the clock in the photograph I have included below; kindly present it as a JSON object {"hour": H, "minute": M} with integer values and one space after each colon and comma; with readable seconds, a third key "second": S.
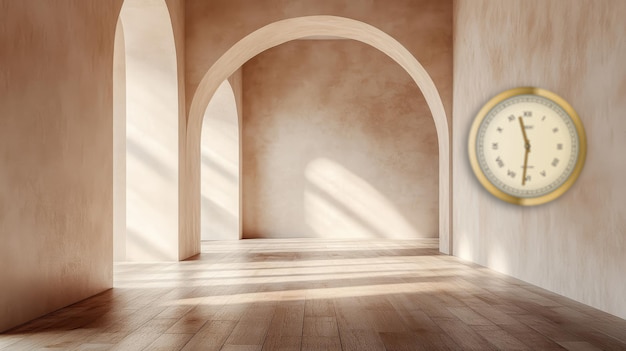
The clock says {"hour": 11, "minute": 31}
